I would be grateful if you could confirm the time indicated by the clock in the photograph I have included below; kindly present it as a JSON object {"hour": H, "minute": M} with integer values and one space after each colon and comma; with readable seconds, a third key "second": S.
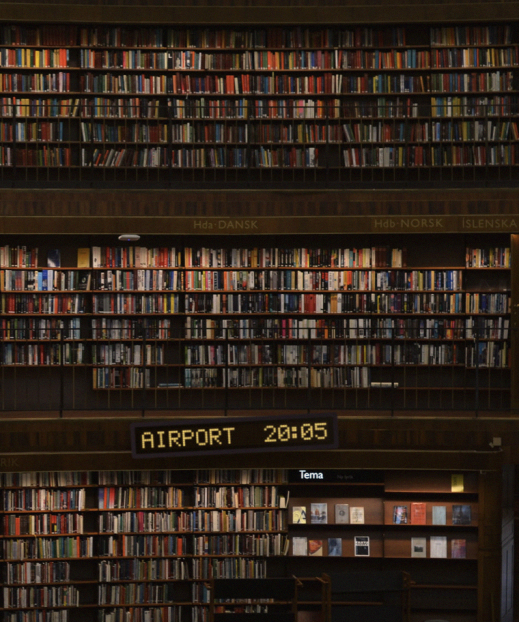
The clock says {"hour": 20, "minute": 5}
